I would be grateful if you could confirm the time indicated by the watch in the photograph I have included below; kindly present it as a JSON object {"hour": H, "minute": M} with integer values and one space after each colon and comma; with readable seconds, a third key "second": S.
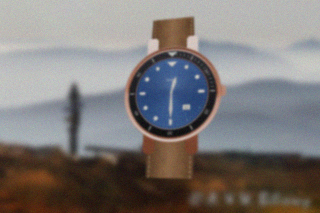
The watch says {"hour": 12, "minute": 30}
